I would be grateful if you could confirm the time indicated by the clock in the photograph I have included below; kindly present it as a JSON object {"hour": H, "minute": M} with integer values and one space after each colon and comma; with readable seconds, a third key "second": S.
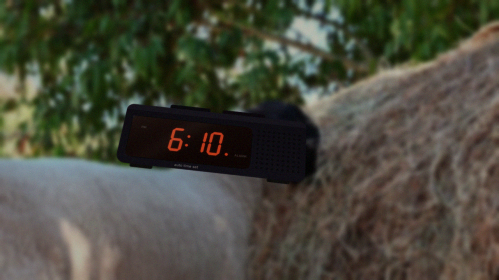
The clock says {"hour": 6, "minute": 10}
